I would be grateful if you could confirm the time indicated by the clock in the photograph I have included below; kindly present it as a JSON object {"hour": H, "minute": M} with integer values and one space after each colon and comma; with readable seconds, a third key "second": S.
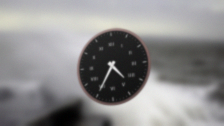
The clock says {"hour": 4, "minute": 35}
